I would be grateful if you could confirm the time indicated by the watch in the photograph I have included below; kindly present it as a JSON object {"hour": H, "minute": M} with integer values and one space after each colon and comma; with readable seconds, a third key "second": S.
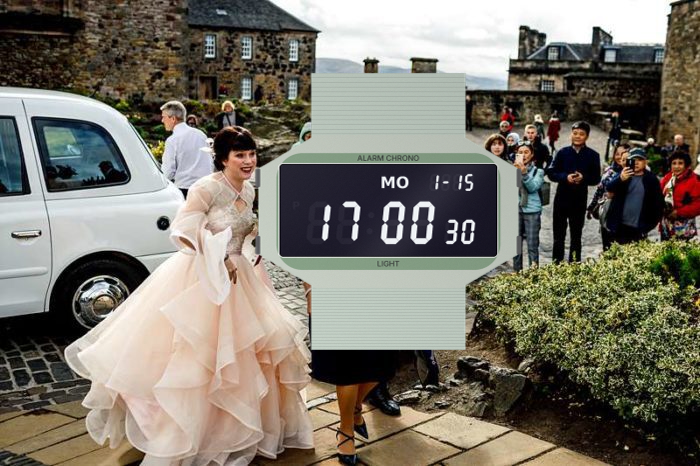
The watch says {"hour": 17, "minute": 0, "second": 30}
